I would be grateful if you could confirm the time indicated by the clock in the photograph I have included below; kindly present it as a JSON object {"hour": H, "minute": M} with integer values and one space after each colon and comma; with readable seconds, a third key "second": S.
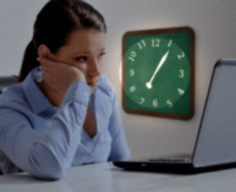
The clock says {"hour": 7, "minute": 6}
